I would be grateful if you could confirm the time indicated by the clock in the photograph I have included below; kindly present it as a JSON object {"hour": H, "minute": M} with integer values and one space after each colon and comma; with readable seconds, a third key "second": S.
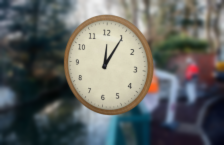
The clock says {"hour": 12, "minute": 5}
